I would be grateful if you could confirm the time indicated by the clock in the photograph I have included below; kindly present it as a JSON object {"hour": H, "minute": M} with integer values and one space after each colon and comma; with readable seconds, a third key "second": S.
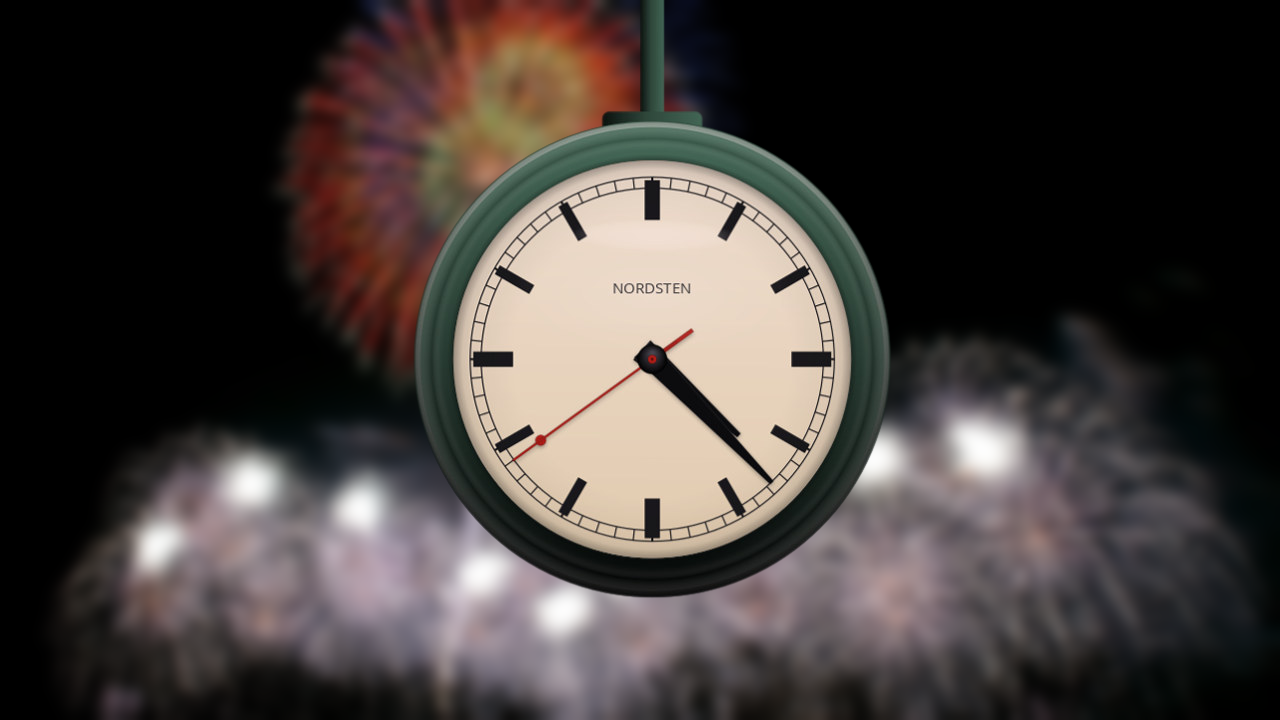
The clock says {"hour": 4, "minute": 22, "second": 39}
